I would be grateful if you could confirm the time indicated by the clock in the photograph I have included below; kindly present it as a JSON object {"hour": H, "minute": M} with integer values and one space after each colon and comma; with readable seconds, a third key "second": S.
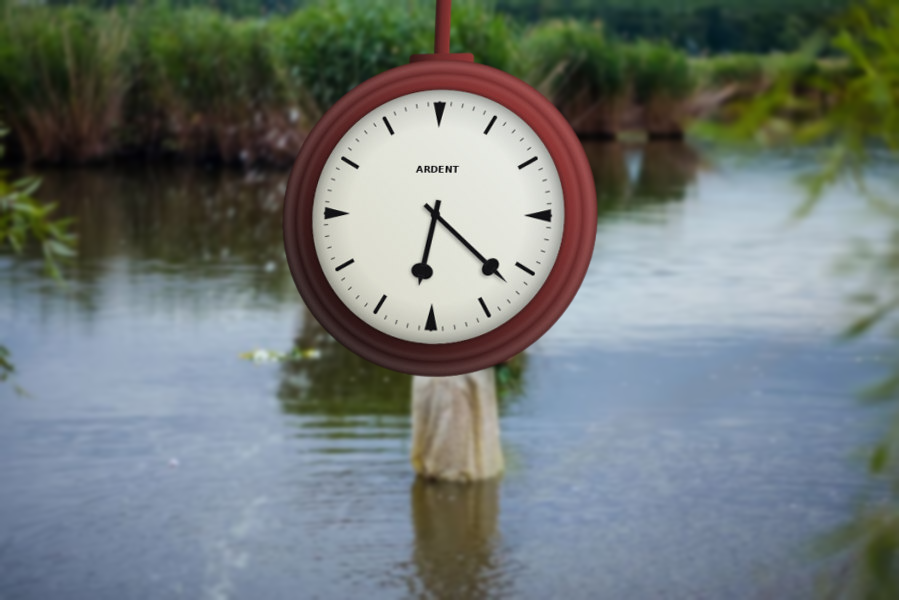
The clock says {"hour": 6, "minute": 22}
